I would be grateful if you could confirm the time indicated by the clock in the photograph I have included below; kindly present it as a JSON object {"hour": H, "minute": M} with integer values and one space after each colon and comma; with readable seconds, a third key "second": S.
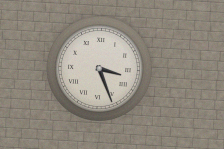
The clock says {"hour": 3, "minute": 26}
